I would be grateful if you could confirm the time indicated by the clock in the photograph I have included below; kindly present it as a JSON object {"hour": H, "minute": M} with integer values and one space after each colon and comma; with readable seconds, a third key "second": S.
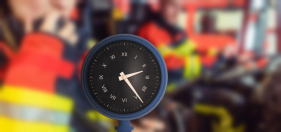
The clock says {"hour": 2, "minute": 24}
